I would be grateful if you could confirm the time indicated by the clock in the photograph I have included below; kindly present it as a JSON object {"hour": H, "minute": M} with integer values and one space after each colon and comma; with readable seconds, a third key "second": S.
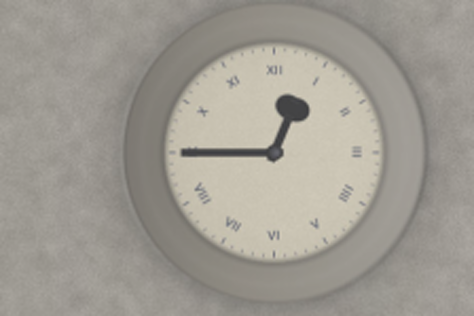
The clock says {"hour": 12, "minute": 45}
